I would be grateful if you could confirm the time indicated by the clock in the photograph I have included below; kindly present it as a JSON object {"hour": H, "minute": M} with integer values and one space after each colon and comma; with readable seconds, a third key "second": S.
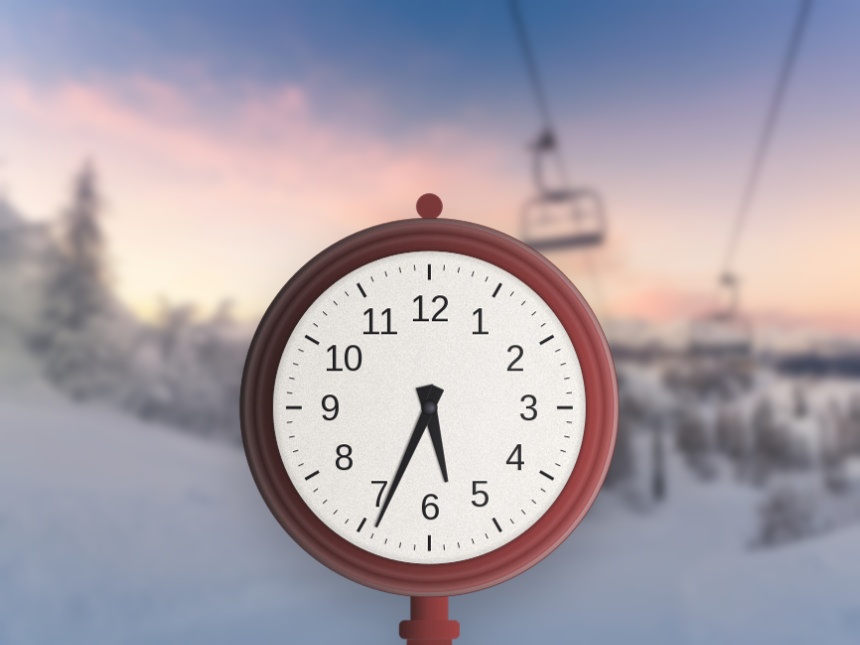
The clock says {"hour": 5, "minute": 34}
